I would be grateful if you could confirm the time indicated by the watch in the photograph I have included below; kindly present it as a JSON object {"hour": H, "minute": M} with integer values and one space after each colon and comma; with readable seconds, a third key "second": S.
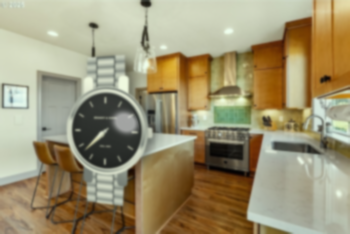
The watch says {"hour": 7, "minute": 38}
